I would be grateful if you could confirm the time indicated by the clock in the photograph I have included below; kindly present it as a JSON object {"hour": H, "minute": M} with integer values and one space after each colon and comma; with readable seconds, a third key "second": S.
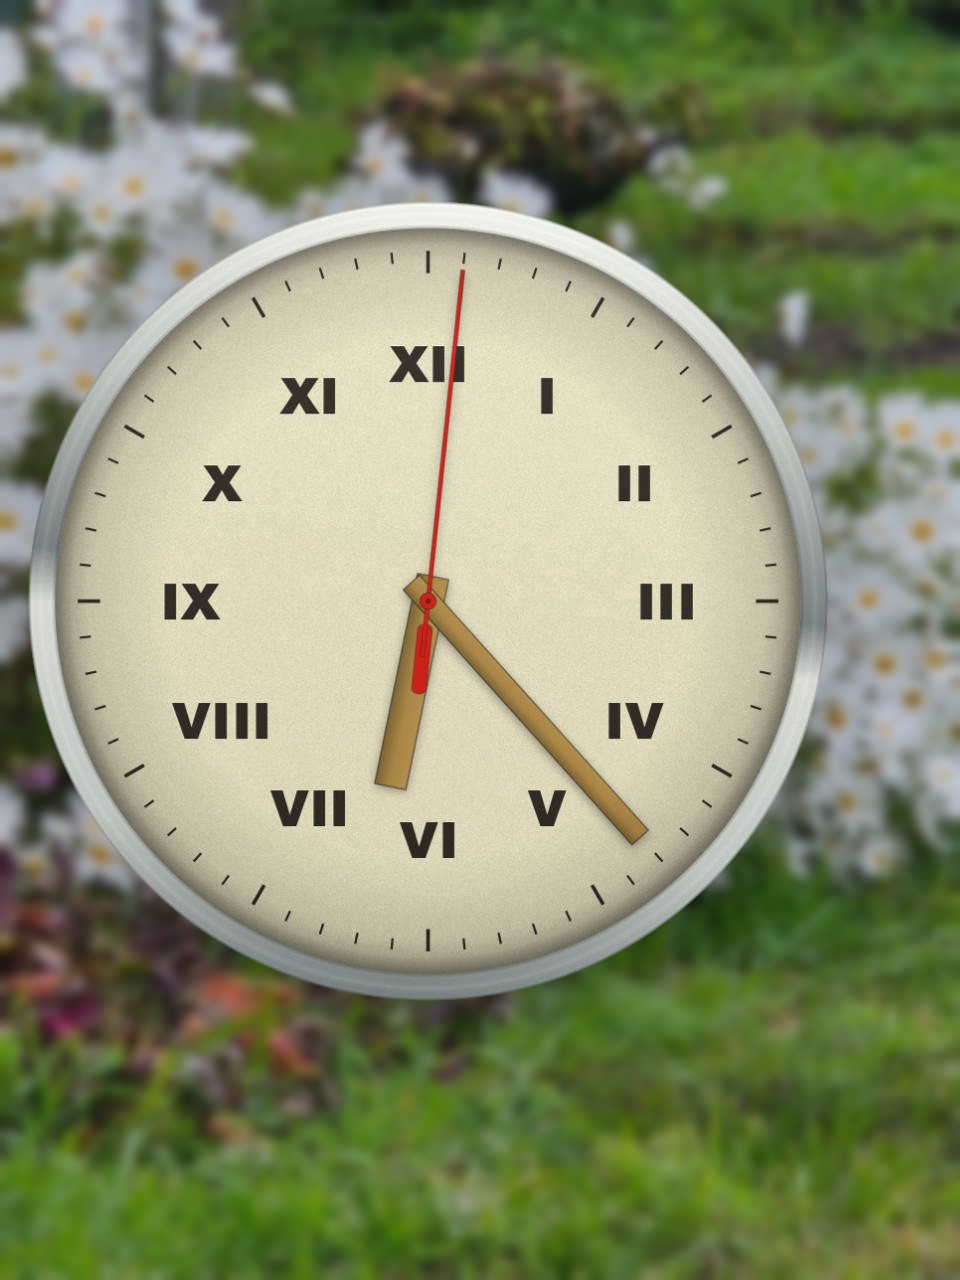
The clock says {"hour": 6, "minute": 23, "second": 1}
